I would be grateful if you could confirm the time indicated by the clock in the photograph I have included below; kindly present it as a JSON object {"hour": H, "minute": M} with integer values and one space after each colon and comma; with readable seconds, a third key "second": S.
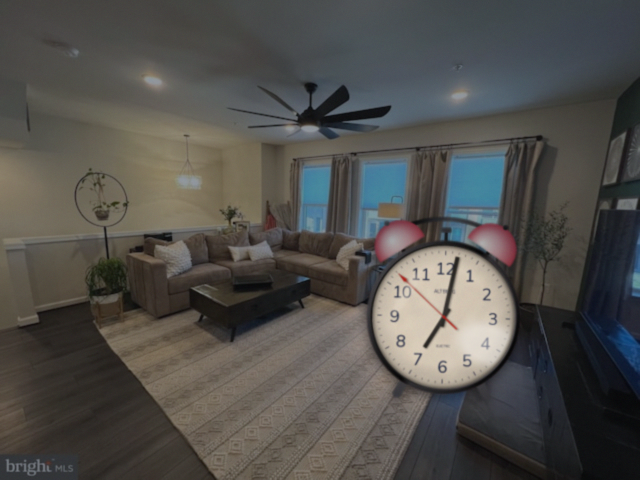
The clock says {"hour": 7, "minute": 1, "second": 52}
